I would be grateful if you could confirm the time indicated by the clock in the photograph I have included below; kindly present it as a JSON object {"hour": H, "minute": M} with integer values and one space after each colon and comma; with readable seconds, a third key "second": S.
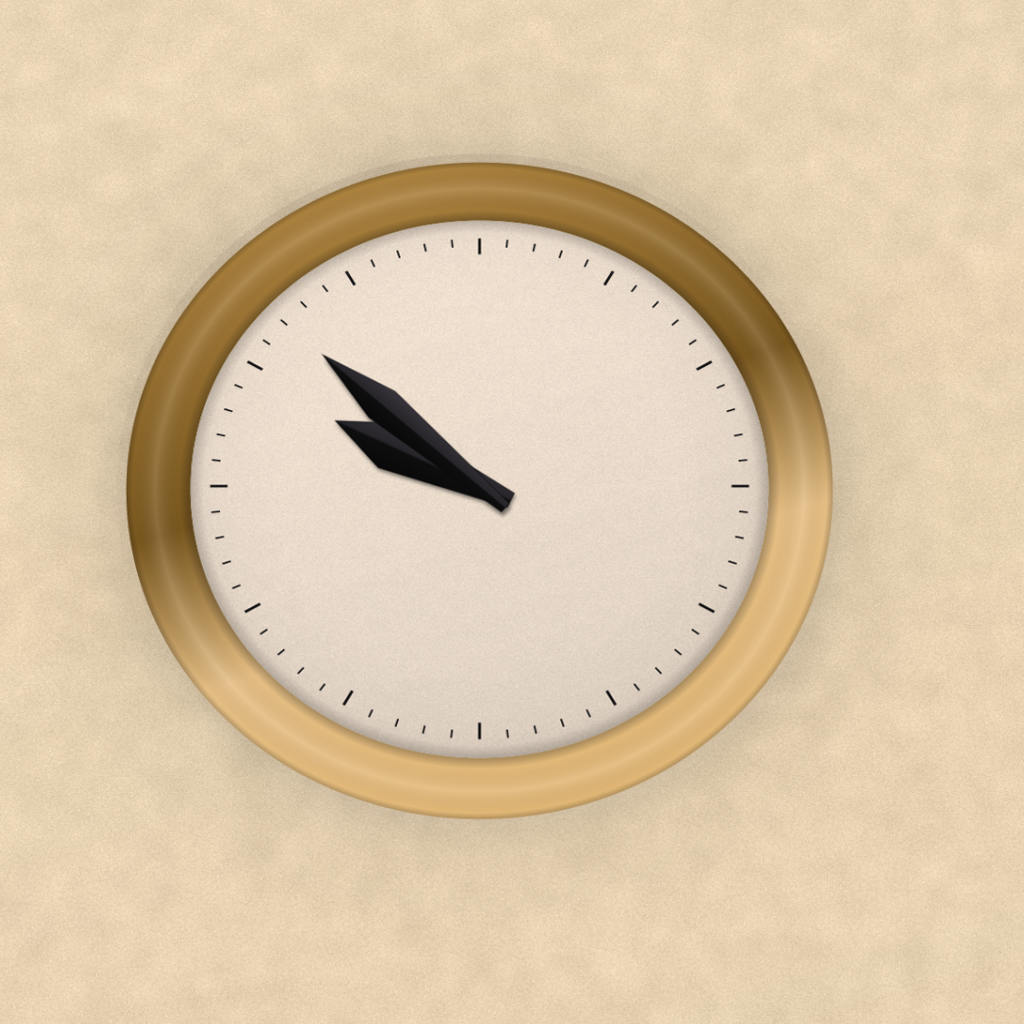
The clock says {"hour": 9, "minute": 52}
